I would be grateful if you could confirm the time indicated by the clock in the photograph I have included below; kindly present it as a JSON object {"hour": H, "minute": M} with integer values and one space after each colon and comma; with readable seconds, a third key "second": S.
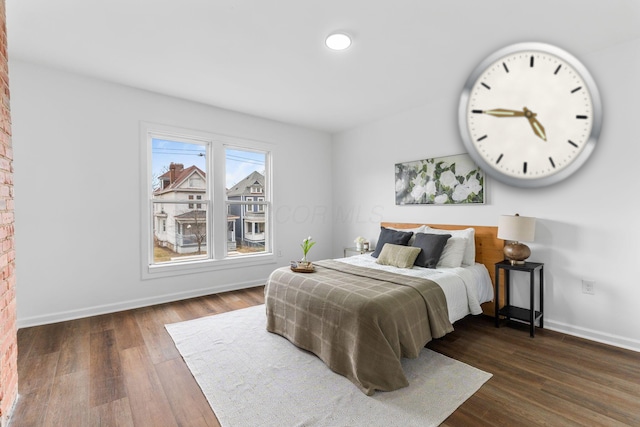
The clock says {"hour": 4, "minute": 45}
